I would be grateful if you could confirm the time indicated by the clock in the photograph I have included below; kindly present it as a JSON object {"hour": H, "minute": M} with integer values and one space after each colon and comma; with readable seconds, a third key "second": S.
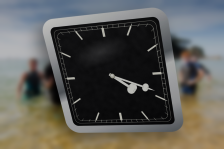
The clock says {"hour": 4, "minute": 19}
